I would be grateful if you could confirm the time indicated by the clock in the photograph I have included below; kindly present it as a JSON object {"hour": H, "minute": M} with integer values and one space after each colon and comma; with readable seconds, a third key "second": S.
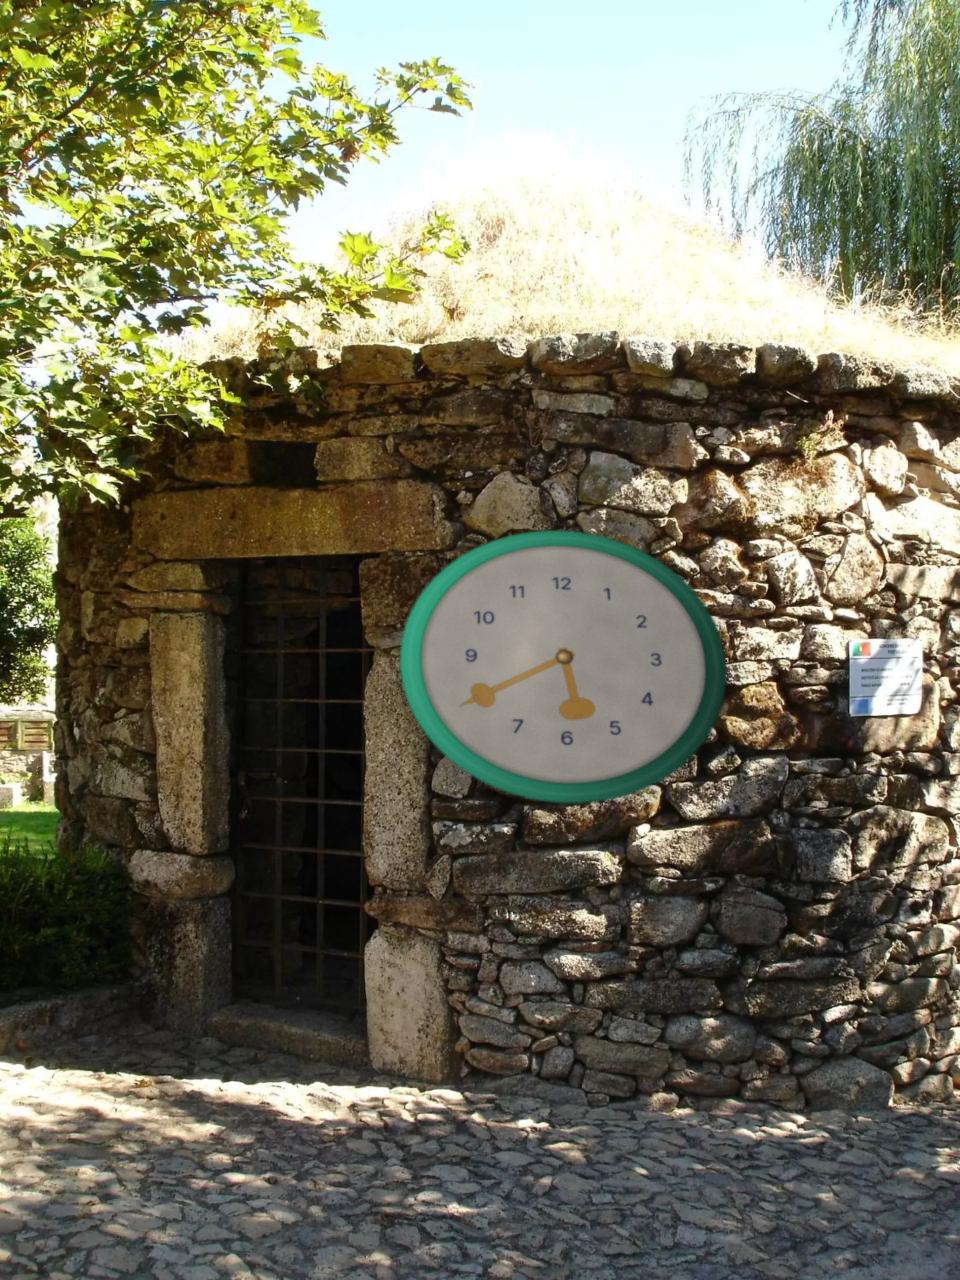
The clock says {"hour": 5, "minute": 40}
